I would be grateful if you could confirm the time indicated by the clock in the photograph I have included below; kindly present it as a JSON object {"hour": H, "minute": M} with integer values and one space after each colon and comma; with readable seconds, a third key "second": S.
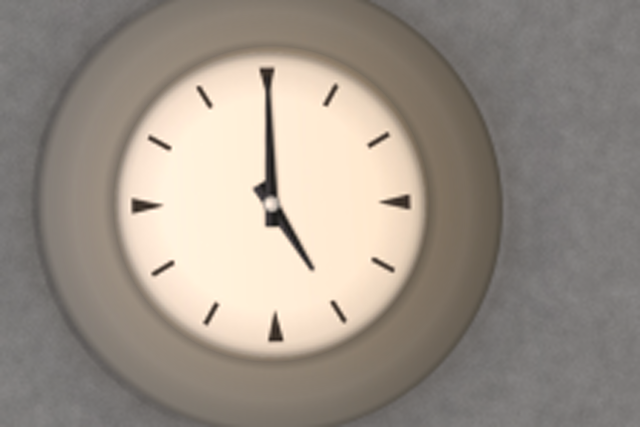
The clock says {"hour": 5, "minute": 0}
